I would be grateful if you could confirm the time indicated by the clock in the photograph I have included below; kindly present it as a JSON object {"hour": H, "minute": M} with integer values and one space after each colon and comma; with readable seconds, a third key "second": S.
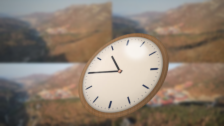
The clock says {"hour": 10, "minute": 45}
